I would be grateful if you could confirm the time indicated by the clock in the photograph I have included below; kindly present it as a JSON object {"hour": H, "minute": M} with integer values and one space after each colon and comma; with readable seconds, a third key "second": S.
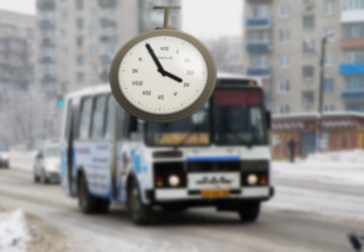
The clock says {"hour": 3, "minute": 55}
